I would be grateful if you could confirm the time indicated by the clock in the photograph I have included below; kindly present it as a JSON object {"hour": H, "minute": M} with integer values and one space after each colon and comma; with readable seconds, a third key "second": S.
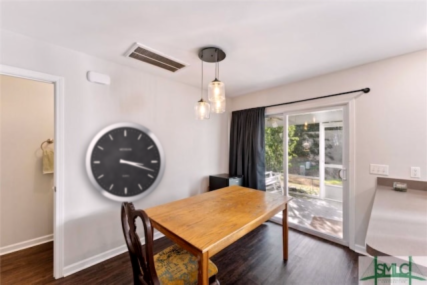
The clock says {"hour": 3, "minute": 18}
